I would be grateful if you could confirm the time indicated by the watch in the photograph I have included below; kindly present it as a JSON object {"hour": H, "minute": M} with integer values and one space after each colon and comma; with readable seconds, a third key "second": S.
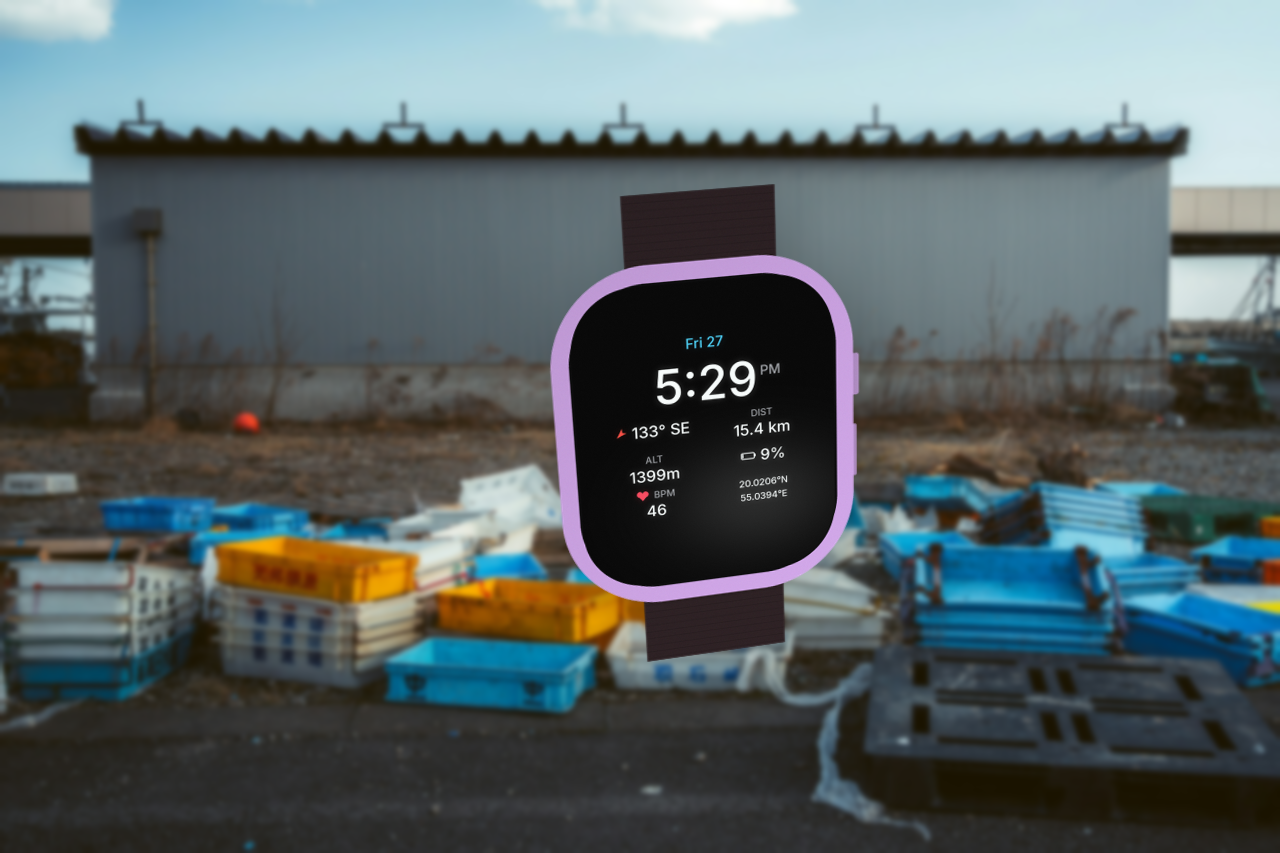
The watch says {"hour": 5, "minute": 29}
